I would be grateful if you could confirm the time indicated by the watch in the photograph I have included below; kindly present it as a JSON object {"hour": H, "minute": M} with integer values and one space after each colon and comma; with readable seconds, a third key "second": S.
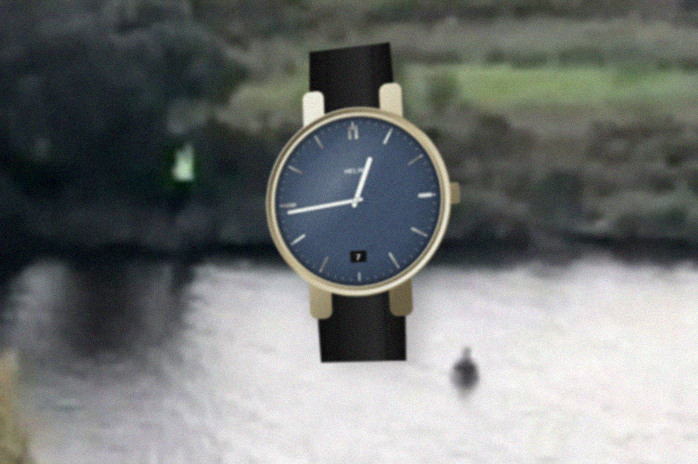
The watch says {"hour": 12, "minute": 44}
